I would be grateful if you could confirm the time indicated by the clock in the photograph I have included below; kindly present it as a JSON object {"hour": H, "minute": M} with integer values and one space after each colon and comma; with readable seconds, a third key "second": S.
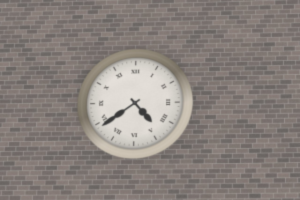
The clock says {"hour": 4, "minute": 39}
